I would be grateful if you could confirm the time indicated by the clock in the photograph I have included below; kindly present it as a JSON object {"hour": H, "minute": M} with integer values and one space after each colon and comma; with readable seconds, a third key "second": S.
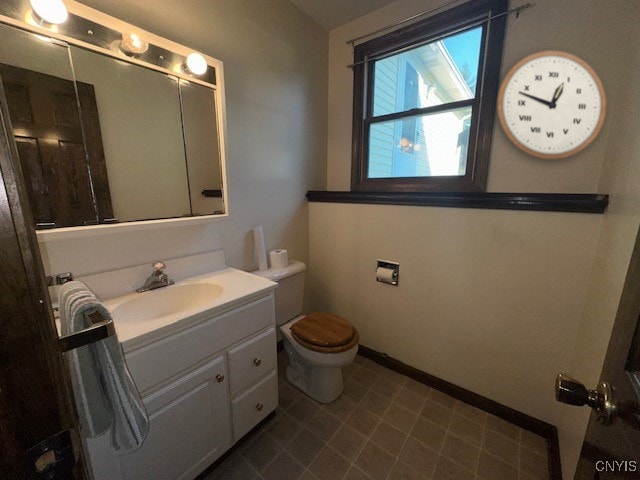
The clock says {"hour": 12, "minute": 48}
